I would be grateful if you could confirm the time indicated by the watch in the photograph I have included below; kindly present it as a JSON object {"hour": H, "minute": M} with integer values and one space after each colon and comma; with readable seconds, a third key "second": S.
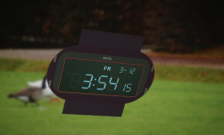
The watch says {"hour": 3, "minute": 54, "second": 15}
